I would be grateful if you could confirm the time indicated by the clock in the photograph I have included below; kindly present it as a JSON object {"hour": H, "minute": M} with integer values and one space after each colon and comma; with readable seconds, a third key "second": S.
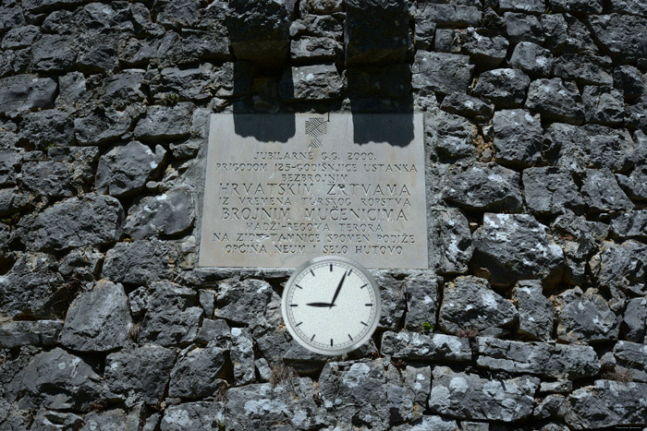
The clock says {"hour": 9, "minute": 4}
